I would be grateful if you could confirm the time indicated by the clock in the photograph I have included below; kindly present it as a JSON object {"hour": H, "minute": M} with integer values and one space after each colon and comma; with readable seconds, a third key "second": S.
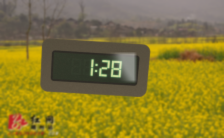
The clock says {"hour": 1, "minute": 28}
